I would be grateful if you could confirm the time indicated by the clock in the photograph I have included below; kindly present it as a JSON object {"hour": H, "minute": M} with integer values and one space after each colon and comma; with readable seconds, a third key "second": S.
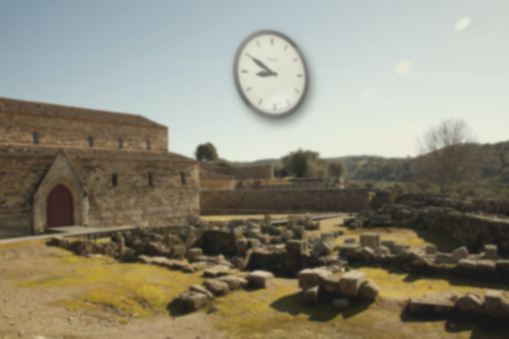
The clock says {"hour": 8, "minute": 50}
